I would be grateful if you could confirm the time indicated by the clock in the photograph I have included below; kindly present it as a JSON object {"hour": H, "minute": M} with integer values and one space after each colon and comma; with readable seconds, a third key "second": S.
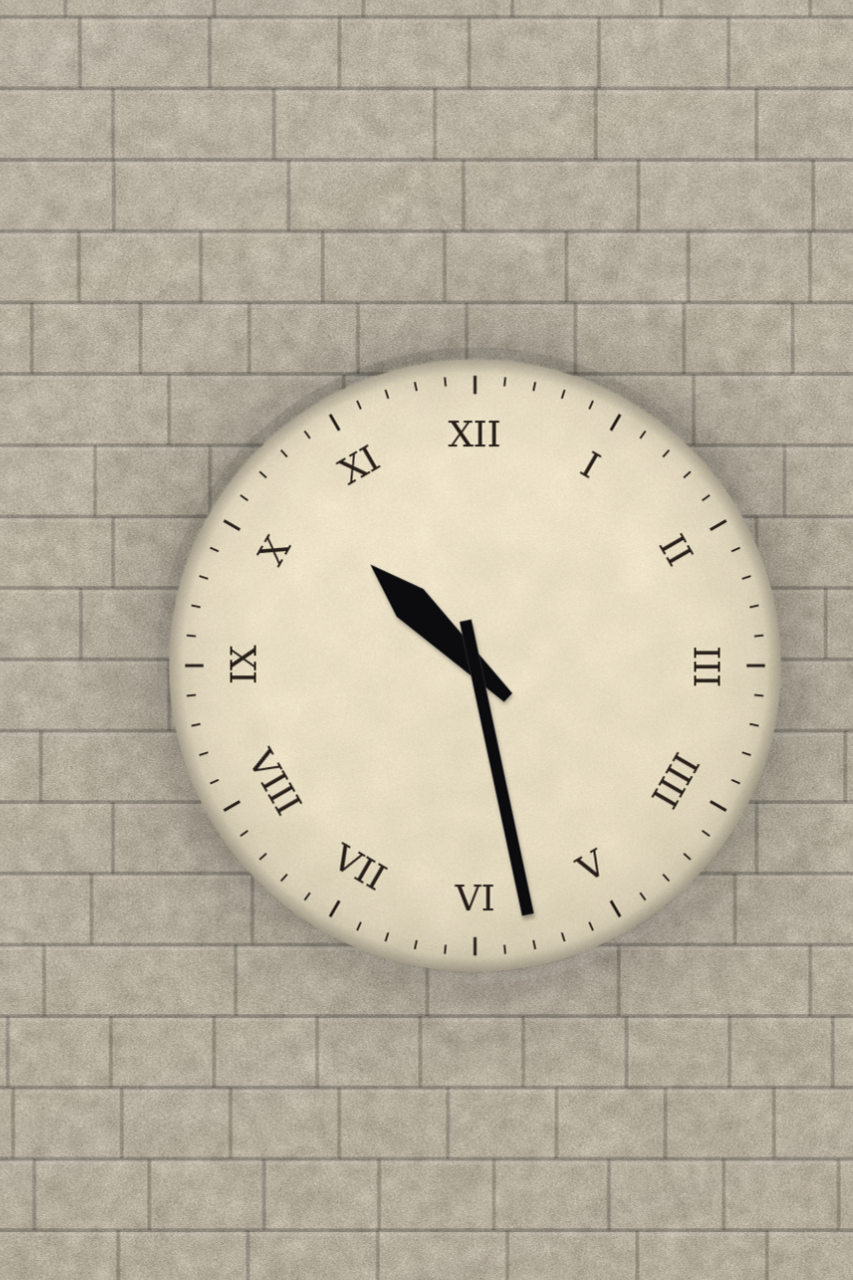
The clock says {"hour": 10, "minute": 28}
